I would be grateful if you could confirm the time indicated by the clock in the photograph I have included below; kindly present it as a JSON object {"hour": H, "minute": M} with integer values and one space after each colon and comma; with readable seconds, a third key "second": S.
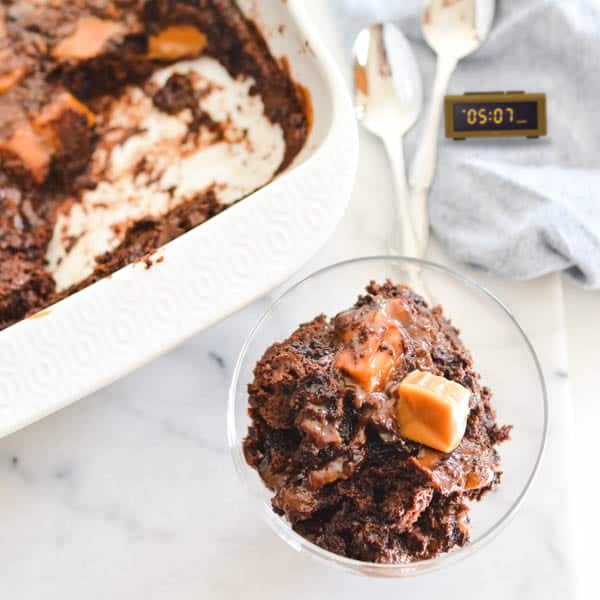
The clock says {"hour": 5, "minute": 7}
